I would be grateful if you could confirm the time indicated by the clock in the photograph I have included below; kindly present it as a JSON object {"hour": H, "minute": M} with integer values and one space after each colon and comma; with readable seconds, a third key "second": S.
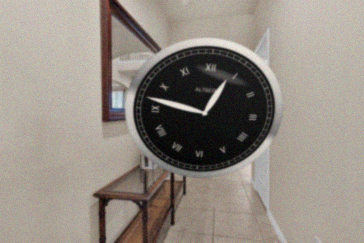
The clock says {"hour": 12, "minute": 47}
